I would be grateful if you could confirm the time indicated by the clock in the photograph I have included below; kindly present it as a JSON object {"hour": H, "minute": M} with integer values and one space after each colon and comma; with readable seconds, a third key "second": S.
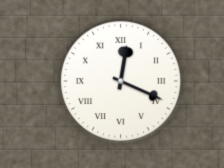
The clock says {"hour": 12, "minute": 19}
